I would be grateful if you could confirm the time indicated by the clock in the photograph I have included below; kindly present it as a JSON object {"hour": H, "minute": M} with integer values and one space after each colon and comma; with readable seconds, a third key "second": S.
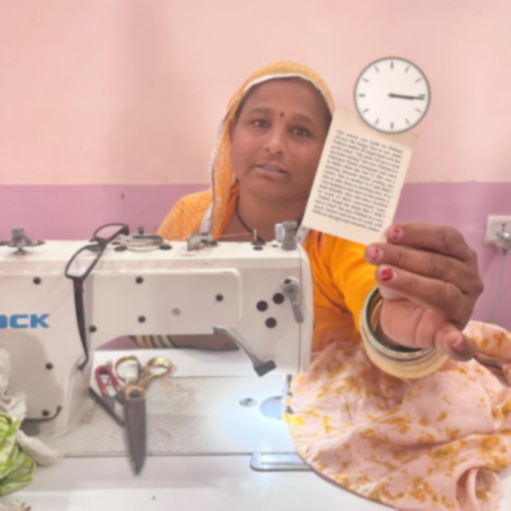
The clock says {"hour": 3, "minute": 16}
